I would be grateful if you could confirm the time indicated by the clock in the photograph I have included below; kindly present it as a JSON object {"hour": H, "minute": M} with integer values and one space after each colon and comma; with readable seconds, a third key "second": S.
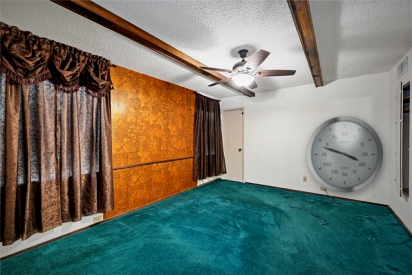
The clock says {"hour": 3, "minute": 48}
